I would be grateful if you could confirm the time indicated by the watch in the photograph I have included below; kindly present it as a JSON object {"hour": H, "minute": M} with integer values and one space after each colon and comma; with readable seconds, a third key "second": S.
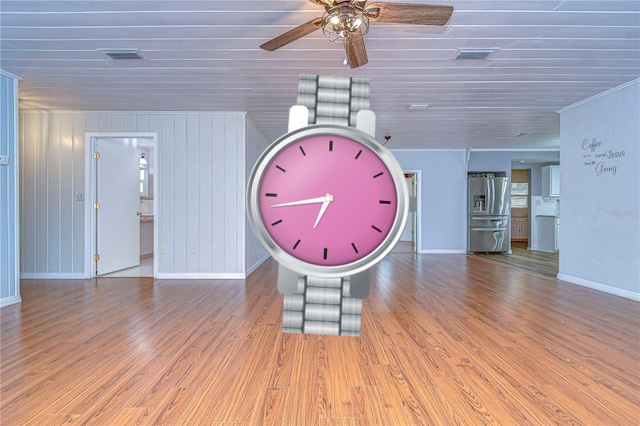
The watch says {"hour": 6, "minute": 43}
